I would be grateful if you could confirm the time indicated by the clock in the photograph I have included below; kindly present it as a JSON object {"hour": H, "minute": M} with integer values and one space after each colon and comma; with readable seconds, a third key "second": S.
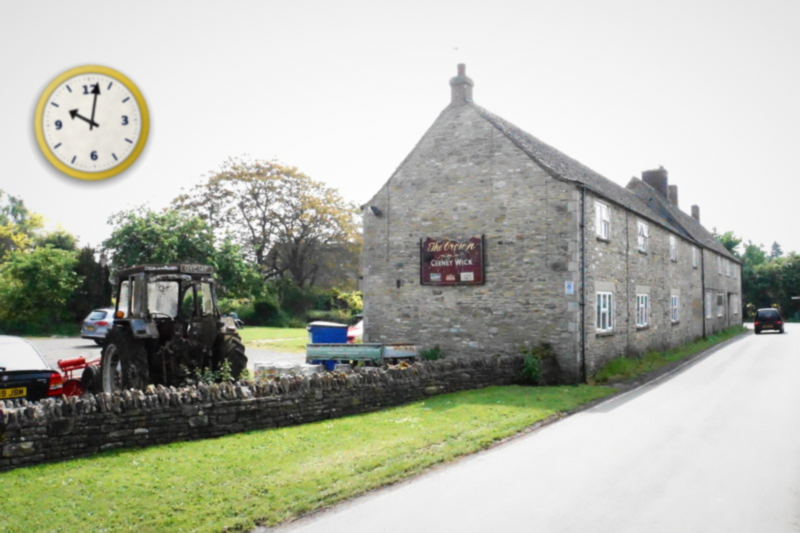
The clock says {"hour": 10, "minute": 2}
